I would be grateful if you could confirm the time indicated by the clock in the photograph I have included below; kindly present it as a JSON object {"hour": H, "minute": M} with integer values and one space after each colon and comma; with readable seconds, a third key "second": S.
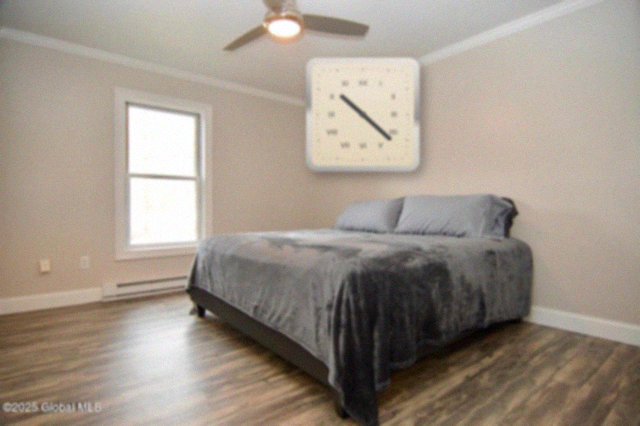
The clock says {"hour": 10, "minute": 22}
